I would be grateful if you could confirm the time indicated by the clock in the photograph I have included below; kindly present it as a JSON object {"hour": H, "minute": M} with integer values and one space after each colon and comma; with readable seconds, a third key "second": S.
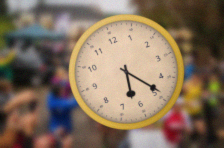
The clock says {"hour": 6, "minute": 24}
